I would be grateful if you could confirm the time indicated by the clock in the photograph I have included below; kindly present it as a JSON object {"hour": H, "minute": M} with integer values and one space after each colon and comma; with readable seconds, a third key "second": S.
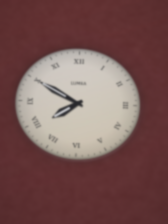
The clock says {"hour": 7, "minute": 50}
